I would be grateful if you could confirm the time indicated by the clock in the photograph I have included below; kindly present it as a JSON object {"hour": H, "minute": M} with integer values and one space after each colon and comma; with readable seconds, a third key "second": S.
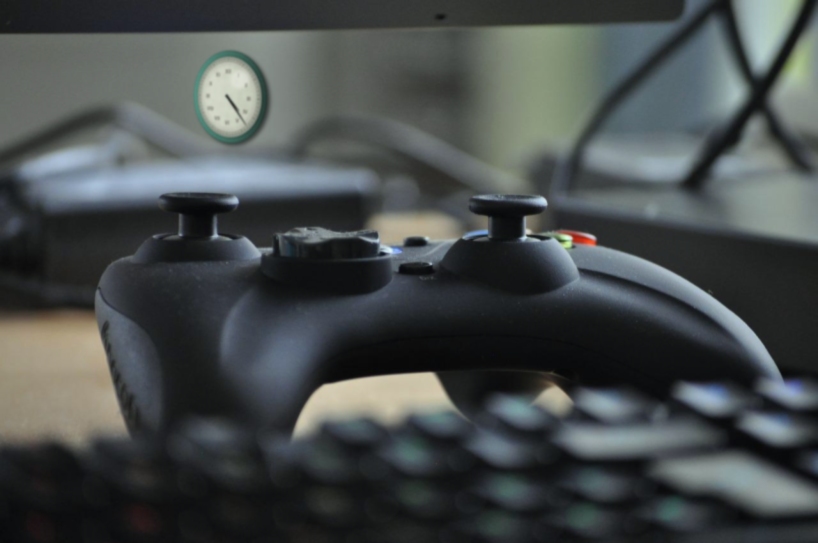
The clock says {"hour": 4, "minute": 23}
